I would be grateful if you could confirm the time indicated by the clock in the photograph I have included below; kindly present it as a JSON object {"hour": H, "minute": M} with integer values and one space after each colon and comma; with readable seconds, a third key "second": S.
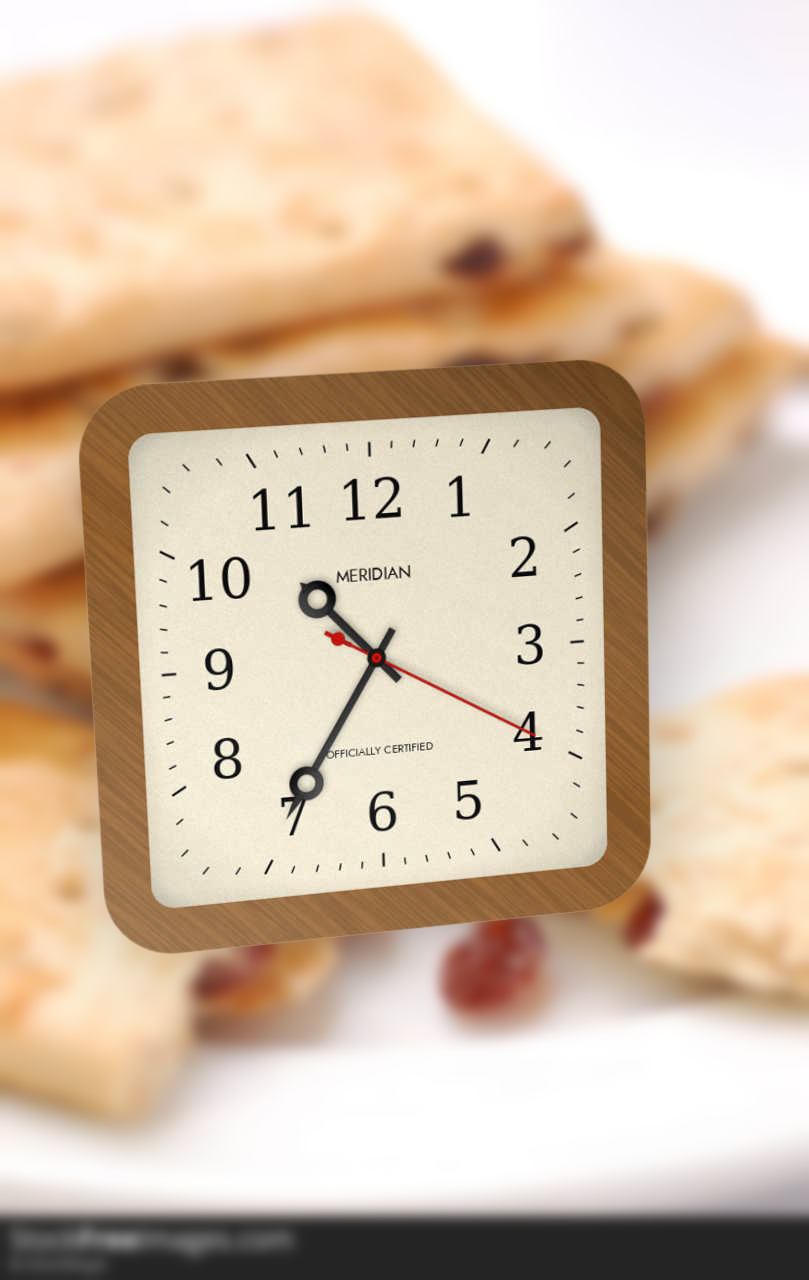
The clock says {"hour": 10, "minute": 35, "second": 20}
